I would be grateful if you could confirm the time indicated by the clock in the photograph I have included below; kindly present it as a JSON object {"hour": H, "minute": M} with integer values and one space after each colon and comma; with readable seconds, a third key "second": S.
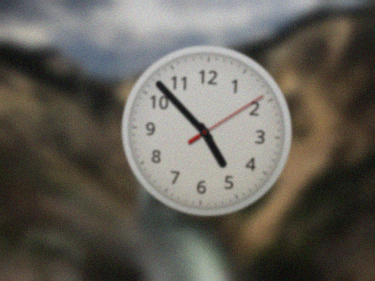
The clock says {"hour": 4, "minute": 52, "second": 9}
